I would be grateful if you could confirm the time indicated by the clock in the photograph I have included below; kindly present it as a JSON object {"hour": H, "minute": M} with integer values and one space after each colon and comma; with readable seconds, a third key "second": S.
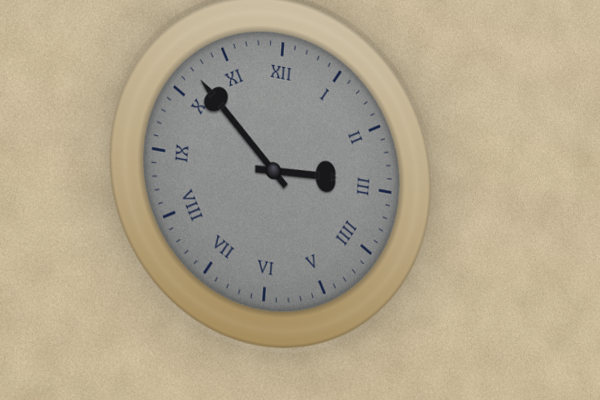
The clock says {"hour": 2, "minute": 52}
